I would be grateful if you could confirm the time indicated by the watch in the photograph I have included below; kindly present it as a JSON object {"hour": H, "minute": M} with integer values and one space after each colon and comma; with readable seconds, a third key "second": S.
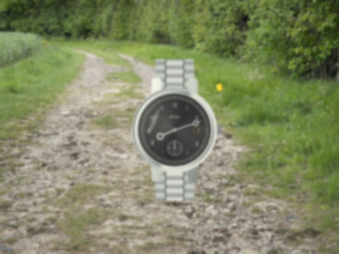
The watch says {"hour": 8, "minute": 12}
